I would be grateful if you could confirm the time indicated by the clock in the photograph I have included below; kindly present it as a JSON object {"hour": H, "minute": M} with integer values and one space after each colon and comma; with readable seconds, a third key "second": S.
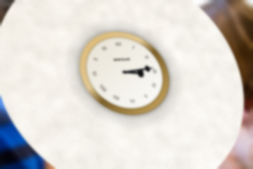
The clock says {"hour": 3, "minute": 14}
